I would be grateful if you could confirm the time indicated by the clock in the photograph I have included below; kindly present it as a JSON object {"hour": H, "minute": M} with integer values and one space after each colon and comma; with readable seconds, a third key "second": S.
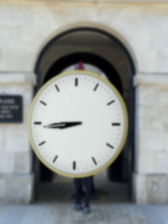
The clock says {"hour": 8, "minute": 44}
